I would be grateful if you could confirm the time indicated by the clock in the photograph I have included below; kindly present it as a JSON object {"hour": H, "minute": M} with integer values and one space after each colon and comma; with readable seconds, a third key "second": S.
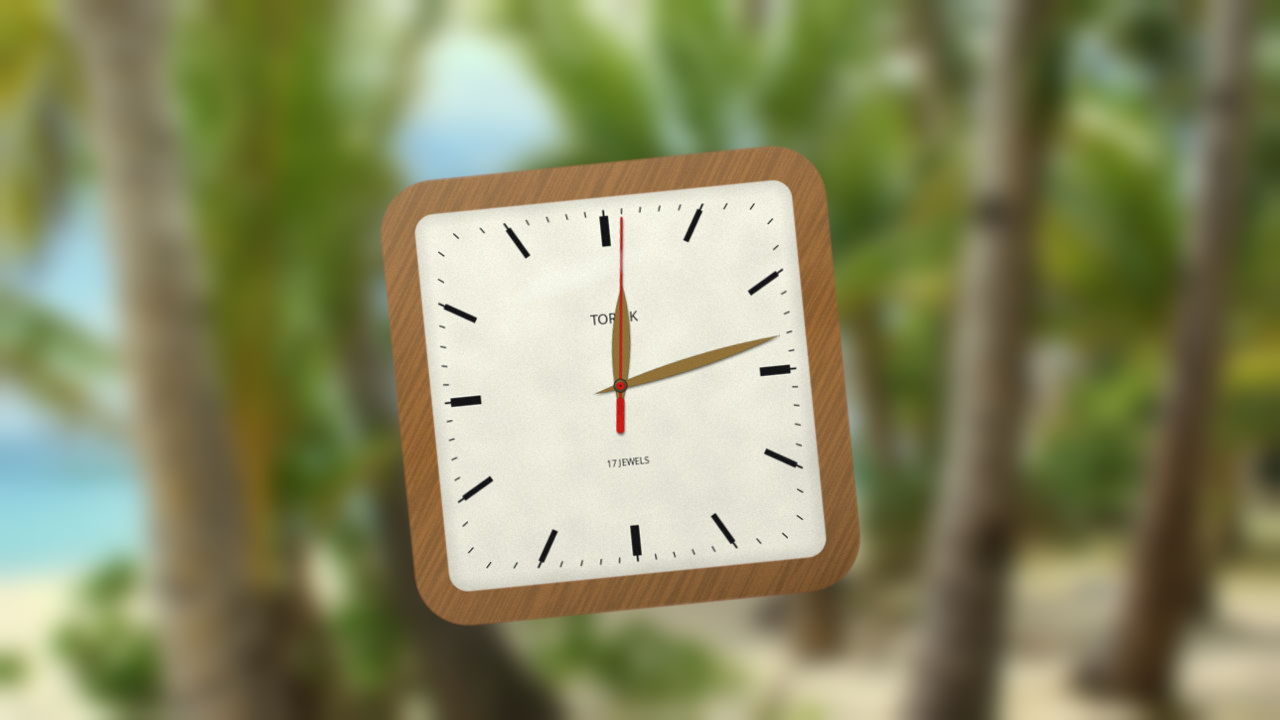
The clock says {"hour": 12, "minute": 13, "second": 1}
